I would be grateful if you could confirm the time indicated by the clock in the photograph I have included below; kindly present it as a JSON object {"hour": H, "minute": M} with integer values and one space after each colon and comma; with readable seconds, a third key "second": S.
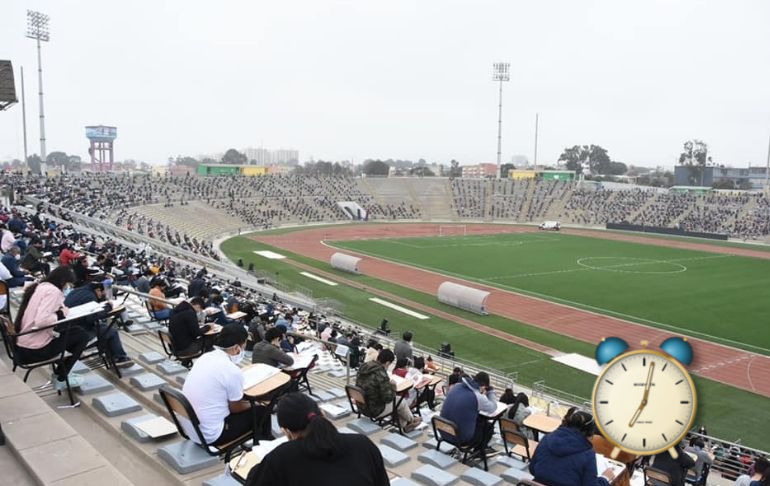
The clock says {"hour": 7, "minute": 2}
